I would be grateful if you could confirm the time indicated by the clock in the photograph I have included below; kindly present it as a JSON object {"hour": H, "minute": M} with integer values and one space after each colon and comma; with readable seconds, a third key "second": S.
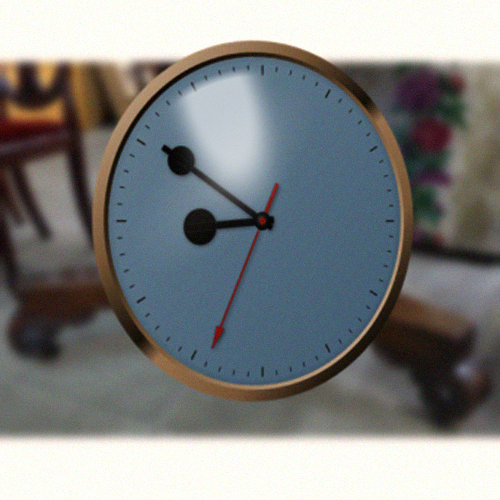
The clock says {"hour": 8, "minute": 50, "second": 34}
